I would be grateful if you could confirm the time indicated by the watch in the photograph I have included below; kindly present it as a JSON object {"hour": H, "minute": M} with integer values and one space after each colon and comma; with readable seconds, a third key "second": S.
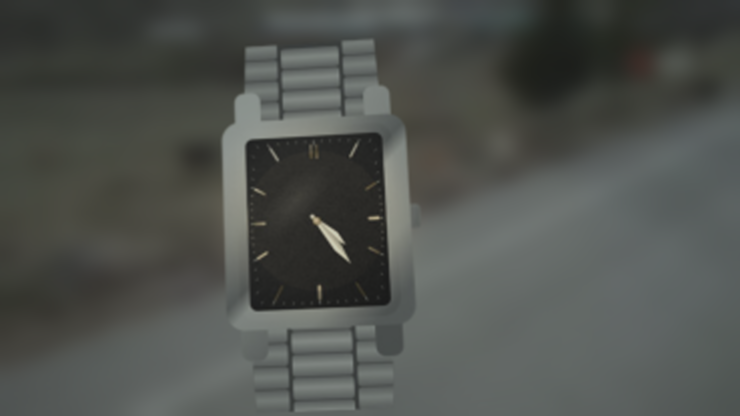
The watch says {"hour": 4, "minute": 24}
